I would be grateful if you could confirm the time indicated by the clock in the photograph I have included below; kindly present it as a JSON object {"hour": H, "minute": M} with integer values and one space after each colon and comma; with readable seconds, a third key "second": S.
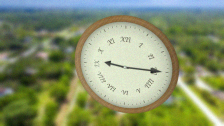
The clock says {"hour": 9, "minute": 15}
